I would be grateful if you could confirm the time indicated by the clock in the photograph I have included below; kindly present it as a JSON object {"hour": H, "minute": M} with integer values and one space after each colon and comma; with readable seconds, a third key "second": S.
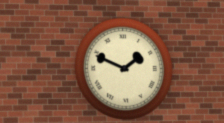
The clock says {"hour": 1, "minute": 49}
